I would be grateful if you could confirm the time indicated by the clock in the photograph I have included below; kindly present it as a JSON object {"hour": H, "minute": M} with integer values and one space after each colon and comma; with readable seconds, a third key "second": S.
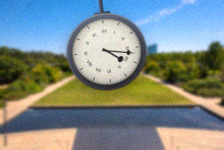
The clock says {"hour": 4, "minute": 17}
